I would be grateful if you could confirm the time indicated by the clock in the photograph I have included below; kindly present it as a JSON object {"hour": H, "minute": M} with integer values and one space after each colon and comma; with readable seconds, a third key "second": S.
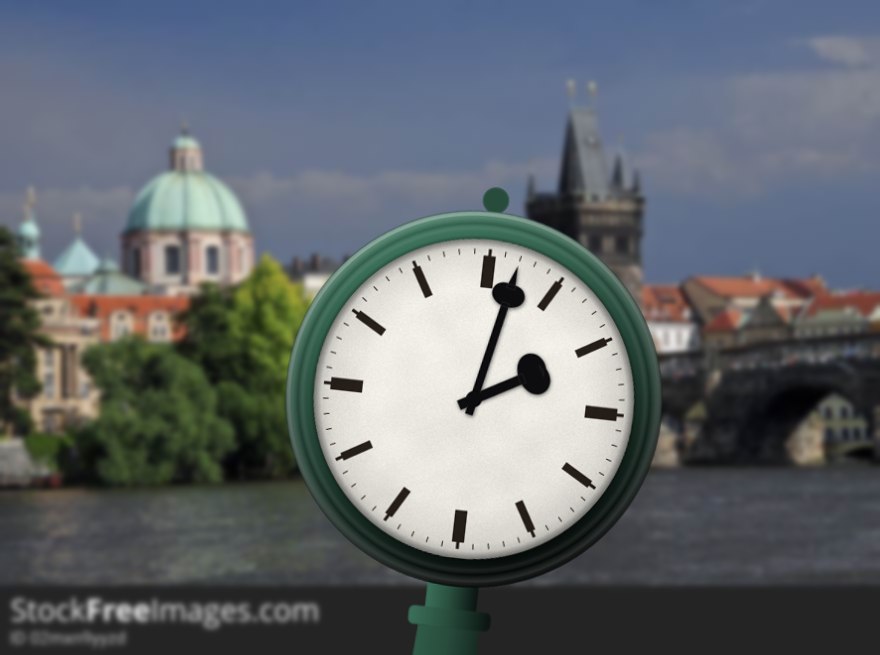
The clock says {"hour": 2, "minute": 2}
